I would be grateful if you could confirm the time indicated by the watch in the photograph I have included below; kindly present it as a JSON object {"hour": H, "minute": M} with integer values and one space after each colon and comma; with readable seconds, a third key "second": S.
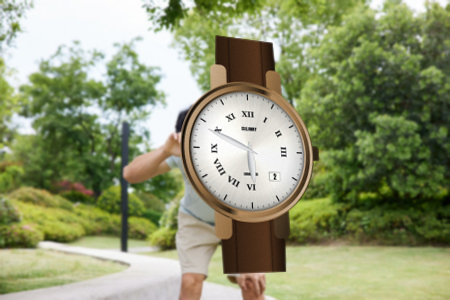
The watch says {"hour": 5, "minute": 49}
